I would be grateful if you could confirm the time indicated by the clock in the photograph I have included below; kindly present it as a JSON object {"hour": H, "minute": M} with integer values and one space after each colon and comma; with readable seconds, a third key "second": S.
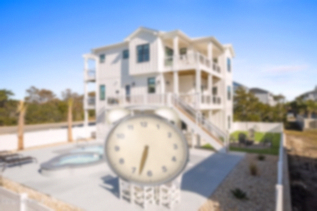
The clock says {"hour": 6, "minute": 33}
